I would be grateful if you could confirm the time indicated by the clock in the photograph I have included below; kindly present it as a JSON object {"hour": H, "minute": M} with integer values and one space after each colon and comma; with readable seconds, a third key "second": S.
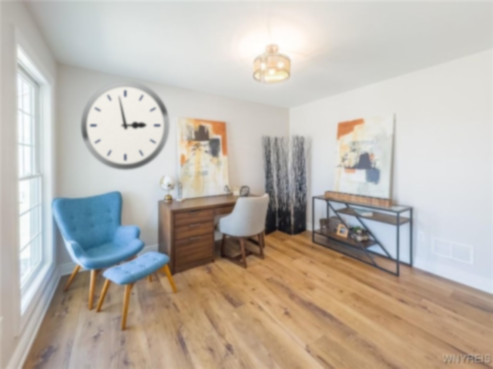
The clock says {"hour": 2, "minute": 58}
